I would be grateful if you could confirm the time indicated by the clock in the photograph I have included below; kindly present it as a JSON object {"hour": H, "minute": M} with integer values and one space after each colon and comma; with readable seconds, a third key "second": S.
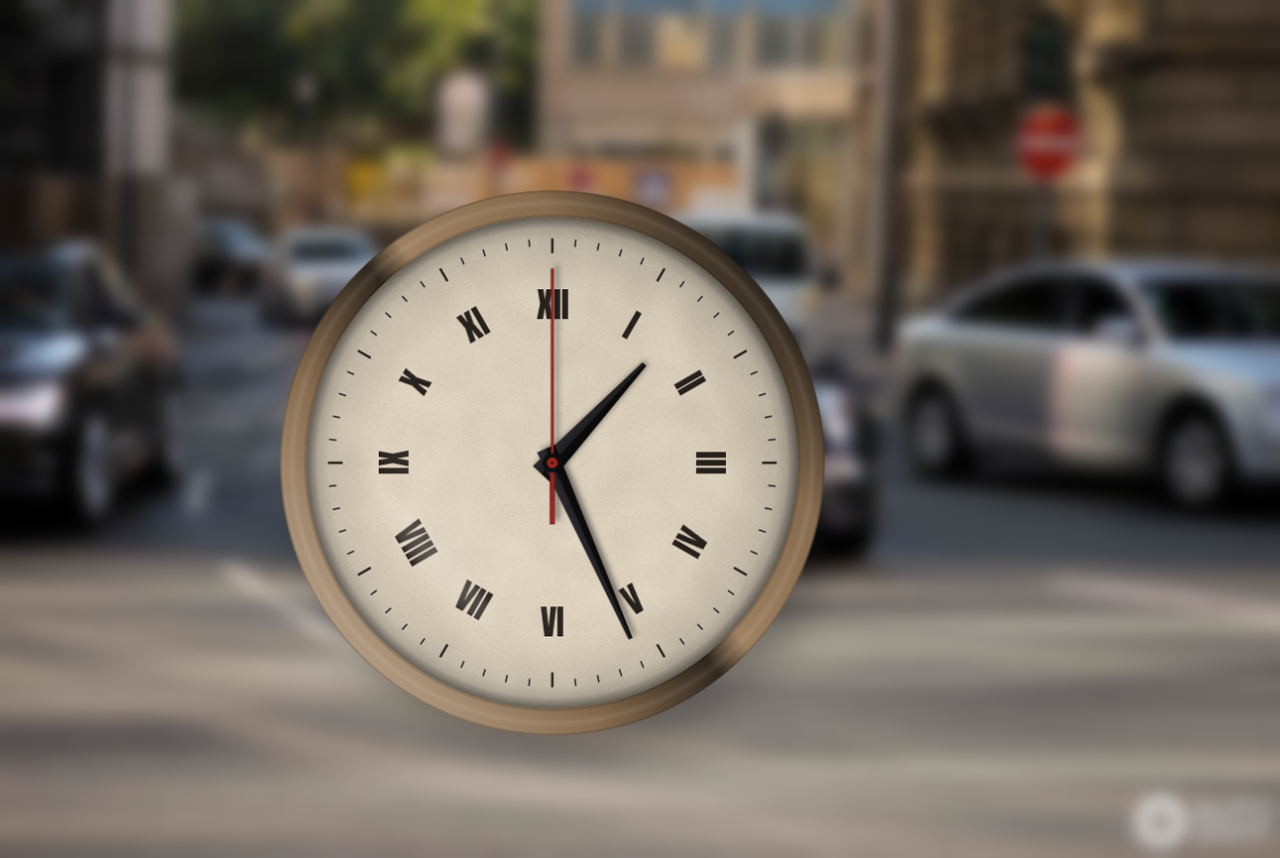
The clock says {"hour": 1, "minute": 26, "second": 0}
